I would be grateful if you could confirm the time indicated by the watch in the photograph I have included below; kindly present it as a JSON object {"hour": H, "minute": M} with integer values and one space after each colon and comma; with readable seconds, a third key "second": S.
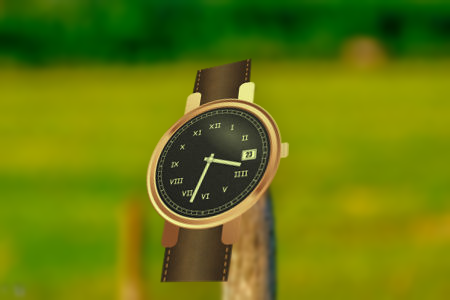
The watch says {"hour": 3, "minute": 33}
